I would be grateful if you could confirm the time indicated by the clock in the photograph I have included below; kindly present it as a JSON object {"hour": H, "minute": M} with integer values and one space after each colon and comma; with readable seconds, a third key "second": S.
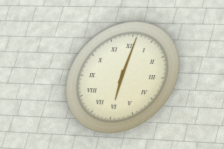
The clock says {"hour": 6, "minute": 1}
